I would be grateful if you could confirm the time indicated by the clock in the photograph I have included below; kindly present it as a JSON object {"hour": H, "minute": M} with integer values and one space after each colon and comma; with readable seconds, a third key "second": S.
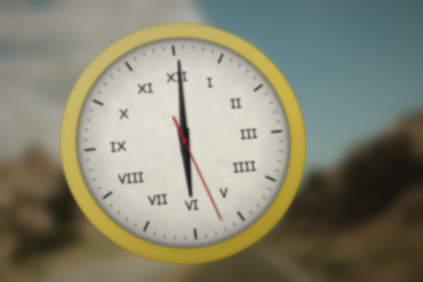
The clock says {"hour": 6, "minute": 0, "second": 27}
